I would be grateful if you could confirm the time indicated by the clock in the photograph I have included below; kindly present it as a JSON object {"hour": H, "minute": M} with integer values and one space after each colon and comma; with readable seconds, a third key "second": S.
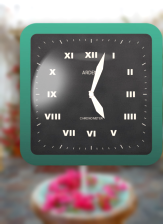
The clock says {"hour": 5, "minute": 3}
